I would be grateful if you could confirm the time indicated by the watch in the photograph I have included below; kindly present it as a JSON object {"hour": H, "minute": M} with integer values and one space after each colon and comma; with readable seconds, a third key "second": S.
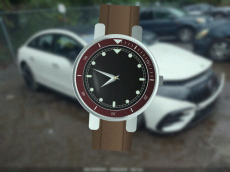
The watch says {"hour": 7, "minute": 48}
